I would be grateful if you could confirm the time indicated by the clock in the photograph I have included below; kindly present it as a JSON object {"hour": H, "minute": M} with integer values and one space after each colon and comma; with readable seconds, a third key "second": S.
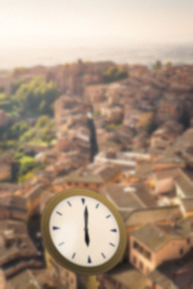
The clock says {"hour": 6, "minute": 1}
